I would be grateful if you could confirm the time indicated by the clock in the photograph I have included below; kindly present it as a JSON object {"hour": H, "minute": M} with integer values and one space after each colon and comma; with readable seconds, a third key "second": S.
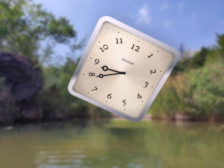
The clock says {"hour": 8, "minute": 39}
